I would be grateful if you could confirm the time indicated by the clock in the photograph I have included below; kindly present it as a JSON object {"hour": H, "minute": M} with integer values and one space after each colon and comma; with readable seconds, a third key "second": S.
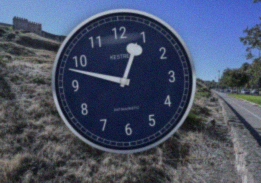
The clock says {"hour": 12, "minute": 48}
